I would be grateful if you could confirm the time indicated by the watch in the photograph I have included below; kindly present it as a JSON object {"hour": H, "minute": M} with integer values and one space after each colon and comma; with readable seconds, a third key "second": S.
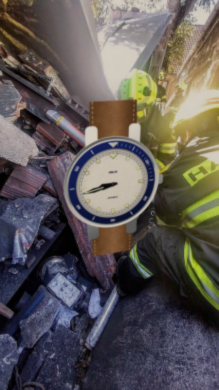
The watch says {"hour": 8, "minute": 43}
